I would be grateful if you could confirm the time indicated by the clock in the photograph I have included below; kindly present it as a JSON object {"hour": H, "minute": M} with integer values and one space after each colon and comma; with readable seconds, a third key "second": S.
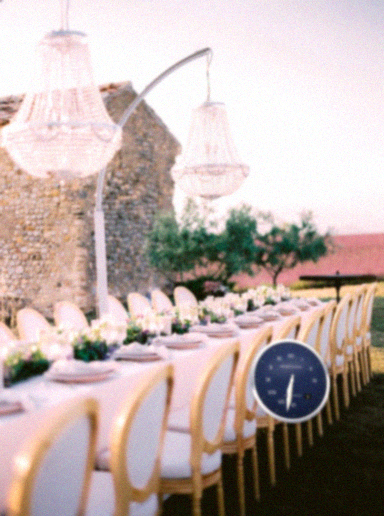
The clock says {"hour": 6, "minute": 32}
